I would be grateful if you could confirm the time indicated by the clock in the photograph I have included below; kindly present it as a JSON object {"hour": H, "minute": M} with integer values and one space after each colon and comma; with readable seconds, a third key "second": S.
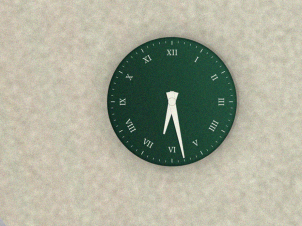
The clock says {"hour": 6, "minute": 28}
